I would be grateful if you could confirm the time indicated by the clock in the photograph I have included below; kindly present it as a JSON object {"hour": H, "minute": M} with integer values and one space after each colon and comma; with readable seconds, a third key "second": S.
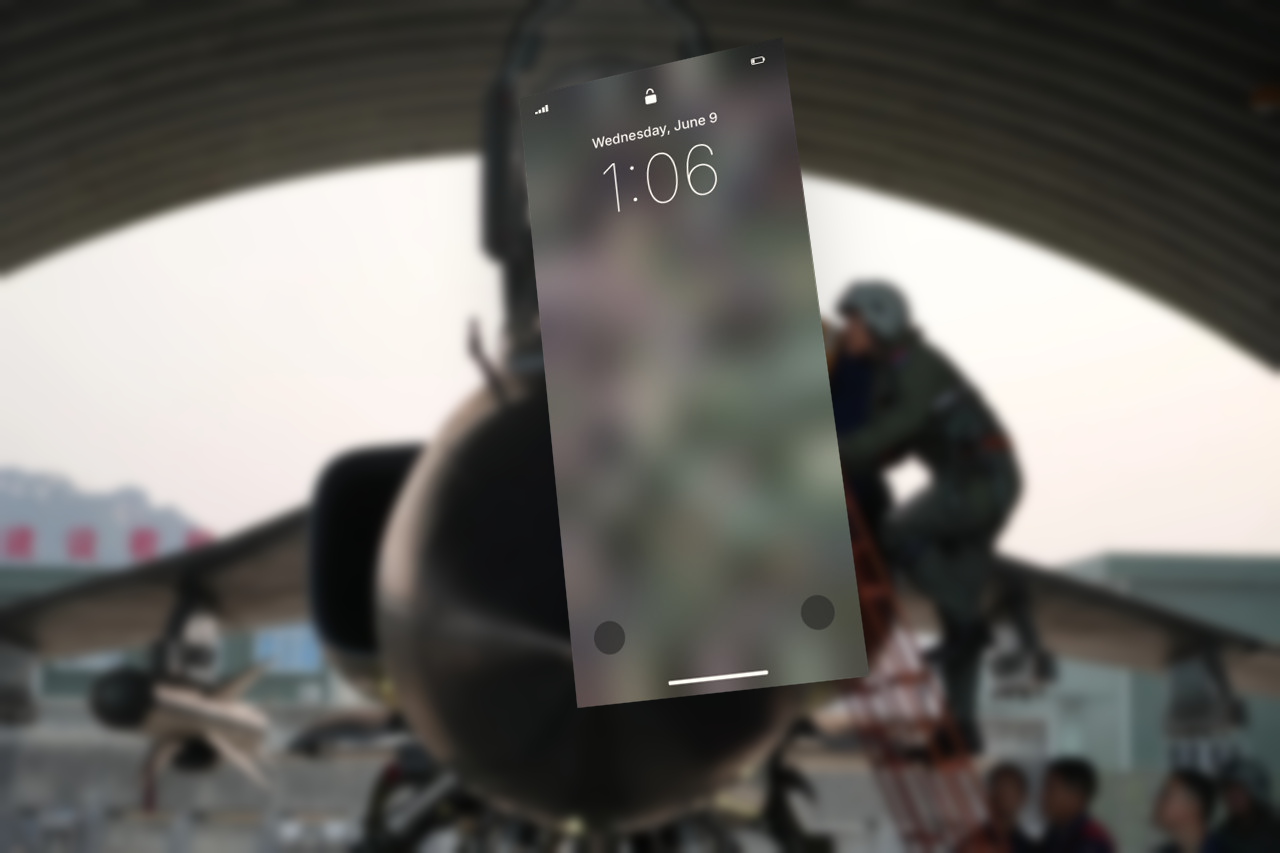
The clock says {"hour": 1, "minute": 6}
